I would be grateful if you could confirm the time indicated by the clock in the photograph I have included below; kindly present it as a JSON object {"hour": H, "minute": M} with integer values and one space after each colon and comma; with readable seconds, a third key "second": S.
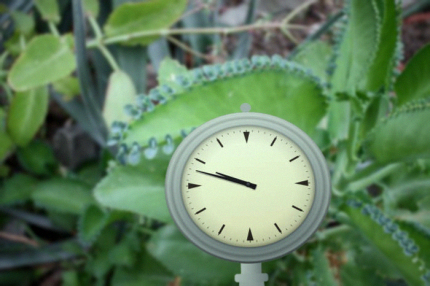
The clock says {"hour": 9, "minute": 48}
